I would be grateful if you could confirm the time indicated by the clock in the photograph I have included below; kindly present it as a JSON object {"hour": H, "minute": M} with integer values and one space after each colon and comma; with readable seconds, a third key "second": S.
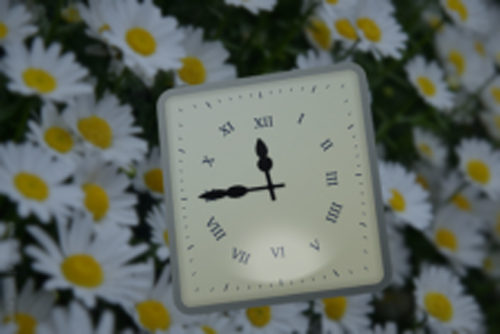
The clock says {"hour": 11, "minute": 45}
